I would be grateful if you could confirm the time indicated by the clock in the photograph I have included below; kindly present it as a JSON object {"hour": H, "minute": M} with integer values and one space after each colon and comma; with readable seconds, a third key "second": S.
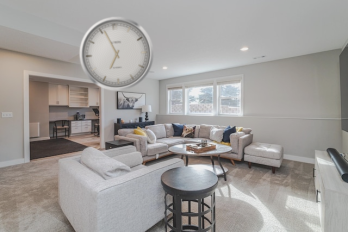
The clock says {"hour": 6, "minute": 56}
